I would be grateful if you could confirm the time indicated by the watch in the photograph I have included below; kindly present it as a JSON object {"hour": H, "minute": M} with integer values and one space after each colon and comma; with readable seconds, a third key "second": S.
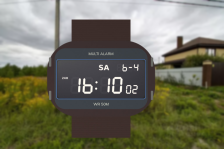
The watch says {"hour": 16, "minute": 10, "second": 2}
